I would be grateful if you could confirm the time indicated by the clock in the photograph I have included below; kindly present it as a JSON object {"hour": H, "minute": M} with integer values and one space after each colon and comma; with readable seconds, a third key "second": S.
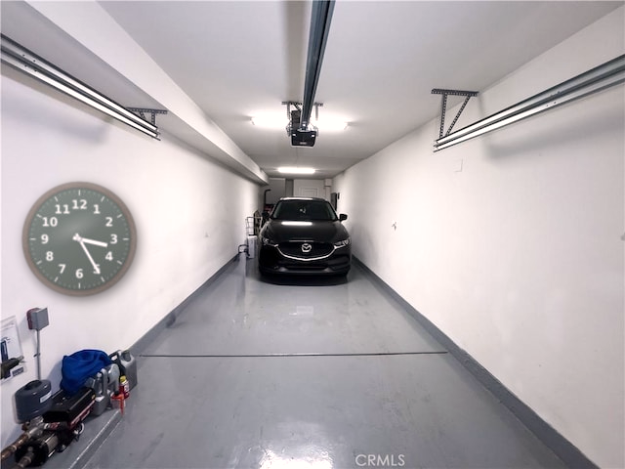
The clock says {"hour": 3, "minute": 25}
